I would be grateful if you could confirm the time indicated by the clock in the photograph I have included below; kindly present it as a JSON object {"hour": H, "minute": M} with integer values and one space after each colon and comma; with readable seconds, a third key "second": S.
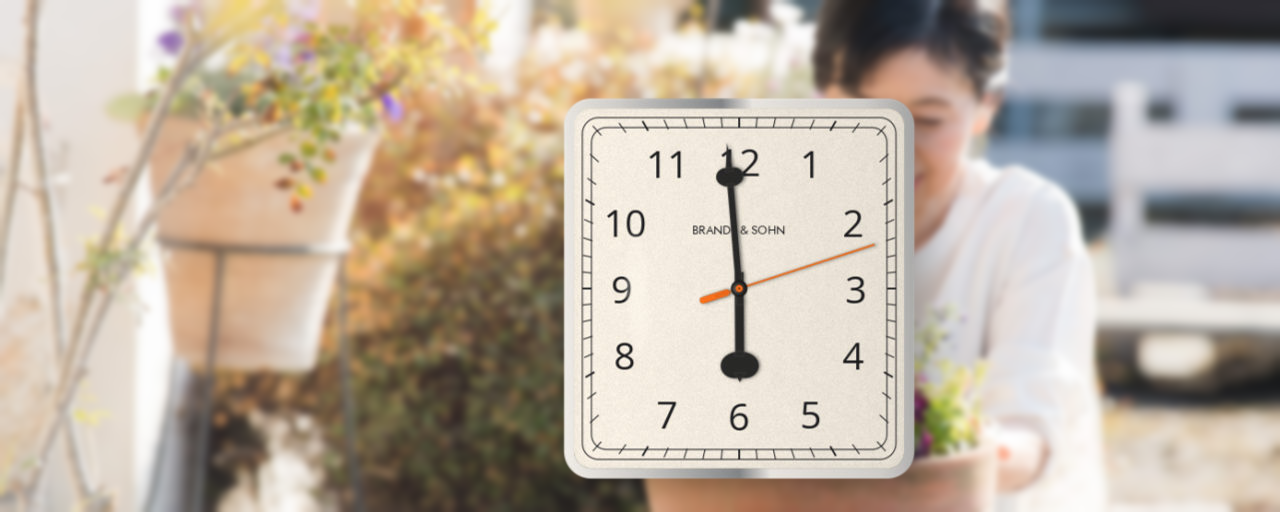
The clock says {"hour": 5, "minute": 59, "second": 12}
